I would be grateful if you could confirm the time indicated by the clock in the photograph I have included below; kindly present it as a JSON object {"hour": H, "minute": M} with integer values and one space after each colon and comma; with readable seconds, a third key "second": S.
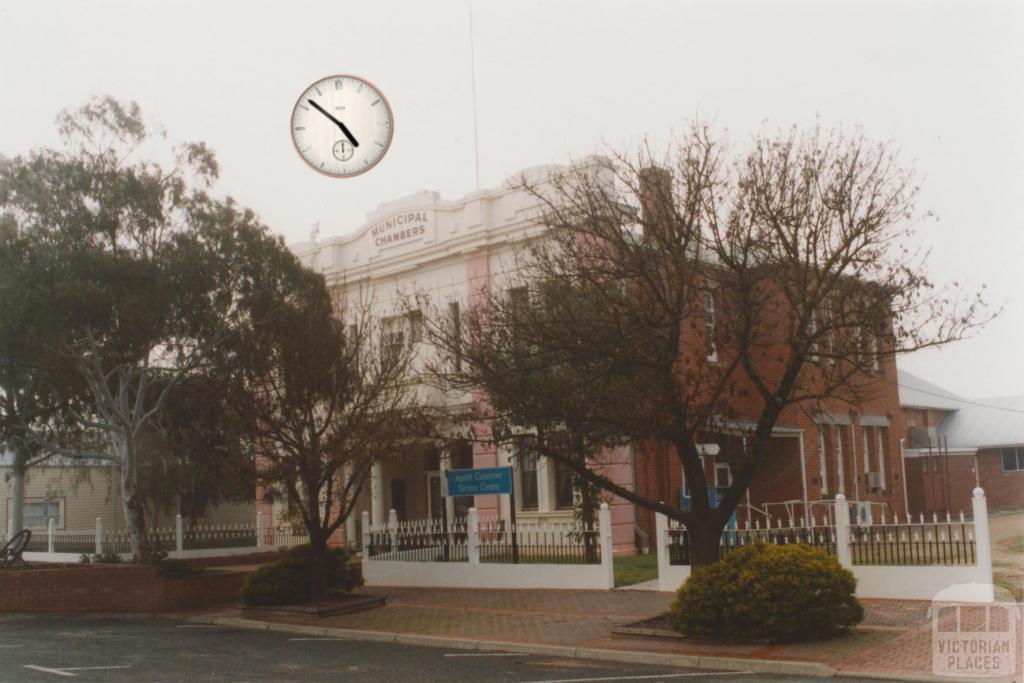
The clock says {"hour": 4, "minute": 52}
